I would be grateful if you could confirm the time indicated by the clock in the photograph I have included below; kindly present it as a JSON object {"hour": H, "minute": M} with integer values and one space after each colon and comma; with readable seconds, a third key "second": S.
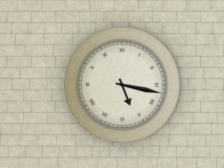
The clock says {"hour": 5, "minute": 17}
